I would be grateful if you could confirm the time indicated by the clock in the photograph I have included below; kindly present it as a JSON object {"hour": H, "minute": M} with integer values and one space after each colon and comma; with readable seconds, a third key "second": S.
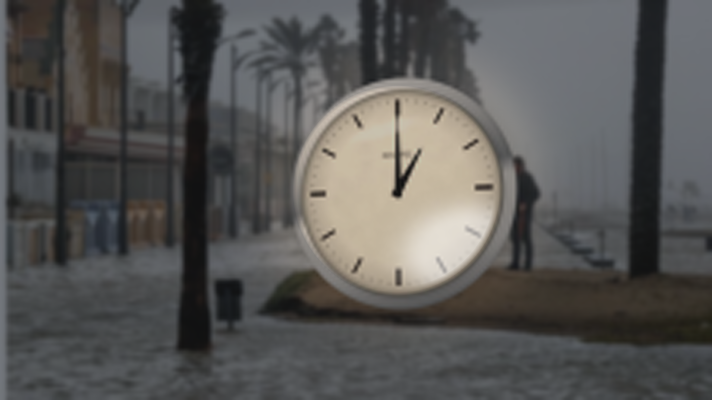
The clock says {"hour": 1, "minute": 0}
